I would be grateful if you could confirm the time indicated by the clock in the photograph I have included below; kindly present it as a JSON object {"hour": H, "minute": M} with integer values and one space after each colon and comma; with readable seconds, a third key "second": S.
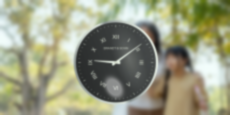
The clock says {"hour": 9, "minute": 9}
